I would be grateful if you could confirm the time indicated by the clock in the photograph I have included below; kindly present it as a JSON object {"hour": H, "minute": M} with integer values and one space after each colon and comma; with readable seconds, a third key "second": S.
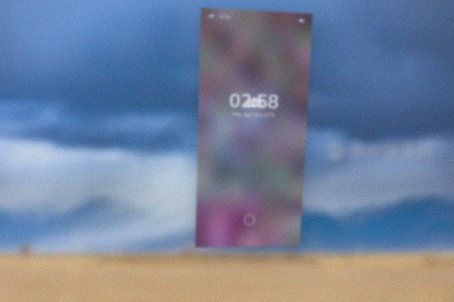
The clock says {"hour": 2, "minute": 58}
